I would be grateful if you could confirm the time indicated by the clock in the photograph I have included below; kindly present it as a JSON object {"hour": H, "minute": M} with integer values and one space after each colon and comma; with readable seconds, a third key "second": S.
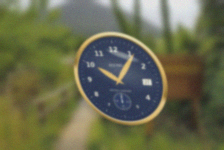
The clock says {"hour": 10, "minute": 6}
